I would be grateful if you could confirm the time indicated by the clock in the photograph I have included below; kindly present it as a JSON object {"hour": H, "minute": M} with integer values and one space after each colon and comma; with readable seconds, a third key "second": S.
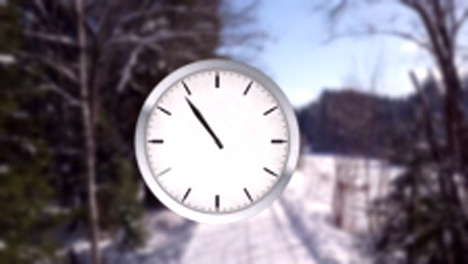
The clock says {"hour": 10, "minute": 54}
